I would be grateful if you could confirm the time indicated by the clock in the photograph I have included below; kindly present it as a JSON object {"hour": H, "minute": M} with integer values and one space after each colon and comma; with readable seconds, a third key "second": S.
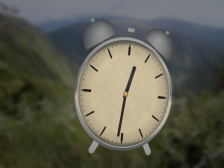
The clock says {"hour": 12, "minute": 31}
